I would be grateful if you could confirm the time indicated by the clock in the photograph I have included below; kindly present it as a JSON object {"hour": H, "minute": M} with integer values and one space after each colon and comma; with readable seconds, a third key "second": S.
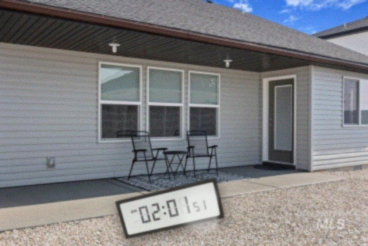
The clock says {"hour": 2, "minute": 1}
